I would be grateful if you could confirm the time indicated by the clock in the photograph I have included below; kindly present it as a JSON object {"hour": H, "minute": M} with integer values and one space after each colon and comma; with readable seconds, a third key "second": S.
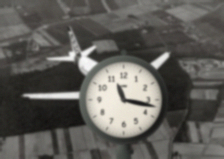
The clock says {"hour": 11, "minute": 17}
